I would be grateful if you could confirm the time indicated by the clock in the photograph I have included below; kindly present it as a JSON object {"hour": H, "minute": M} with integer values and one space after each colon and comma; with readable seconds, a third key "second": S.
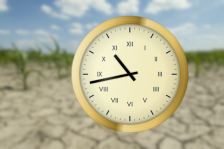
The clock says {"hour": 10, "minute": 43}
